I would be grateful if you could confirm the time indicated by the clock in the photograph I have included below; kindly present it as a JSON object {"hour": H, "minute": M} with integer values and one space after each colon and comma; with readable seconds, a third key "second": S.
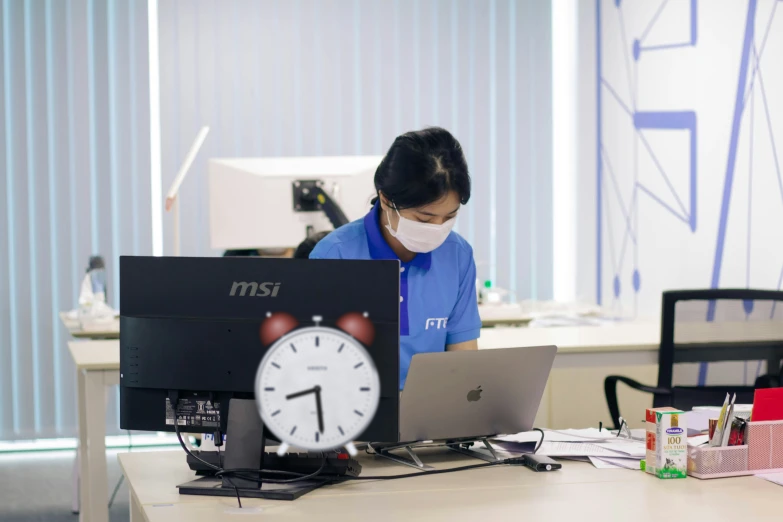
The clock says {"hour": 8, "minute": 29}
